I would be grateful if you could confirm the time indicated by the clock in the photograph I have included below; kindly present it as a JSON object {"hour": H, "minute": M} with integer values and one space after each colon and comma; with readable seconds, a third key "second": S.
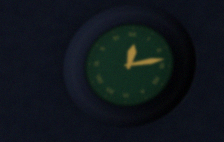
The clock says {"hour": 12, "minute": 13}
